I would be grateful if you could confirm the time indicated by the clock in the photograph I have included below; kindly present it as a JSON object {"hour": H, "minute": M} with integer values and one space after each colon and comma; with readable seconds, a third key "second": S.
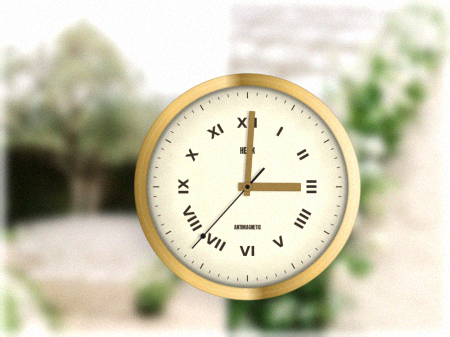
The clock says {"hour": 3, "minute": 0, "second": 37}
